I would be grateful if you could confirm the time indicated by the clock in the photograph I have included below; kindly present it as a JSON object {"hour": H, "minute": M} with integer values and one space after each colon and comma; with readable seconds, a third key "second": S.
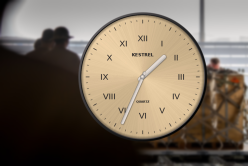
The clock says {"hour": 1, "minute": 34}
